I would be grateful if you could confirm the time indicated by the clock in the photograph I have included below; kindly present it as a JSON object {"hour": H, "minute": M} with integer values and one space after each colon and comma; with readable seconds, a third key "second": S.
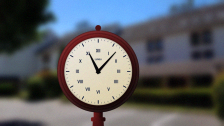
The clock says {"hour": 11, "minute": 7}
